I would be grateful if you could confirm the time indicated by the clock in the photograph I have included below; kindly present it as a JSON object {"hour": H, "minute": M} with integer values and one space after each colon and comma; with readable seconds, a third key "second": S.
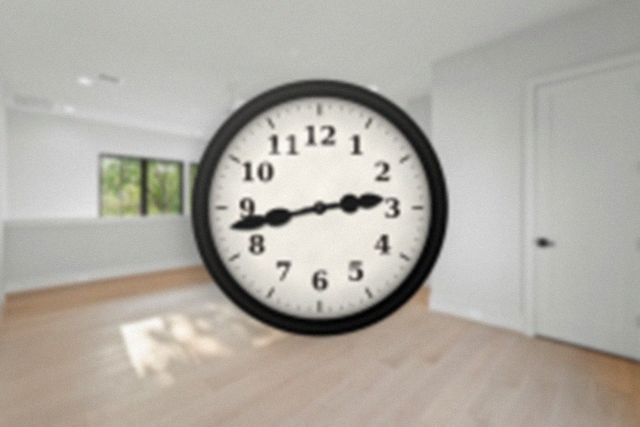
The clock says {"hour": 2, "minute": 43}
